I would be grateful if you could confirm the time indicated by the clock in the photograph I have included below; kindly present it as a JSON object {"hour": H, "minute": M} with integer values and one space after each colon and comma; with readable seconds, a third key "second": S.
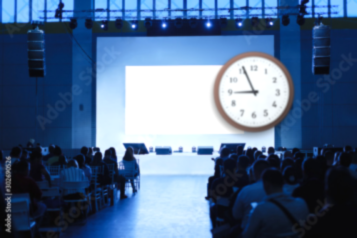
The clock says {"hour": 8, "minute": 56}
